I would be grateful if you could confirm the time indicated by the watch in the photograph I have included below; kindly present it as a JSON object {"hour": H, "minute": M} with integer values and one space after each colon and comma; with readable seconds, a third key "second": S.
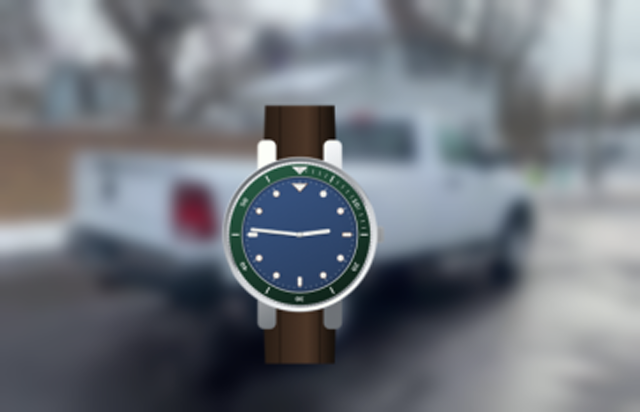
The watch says {"hour": 2, "minute": 46}
